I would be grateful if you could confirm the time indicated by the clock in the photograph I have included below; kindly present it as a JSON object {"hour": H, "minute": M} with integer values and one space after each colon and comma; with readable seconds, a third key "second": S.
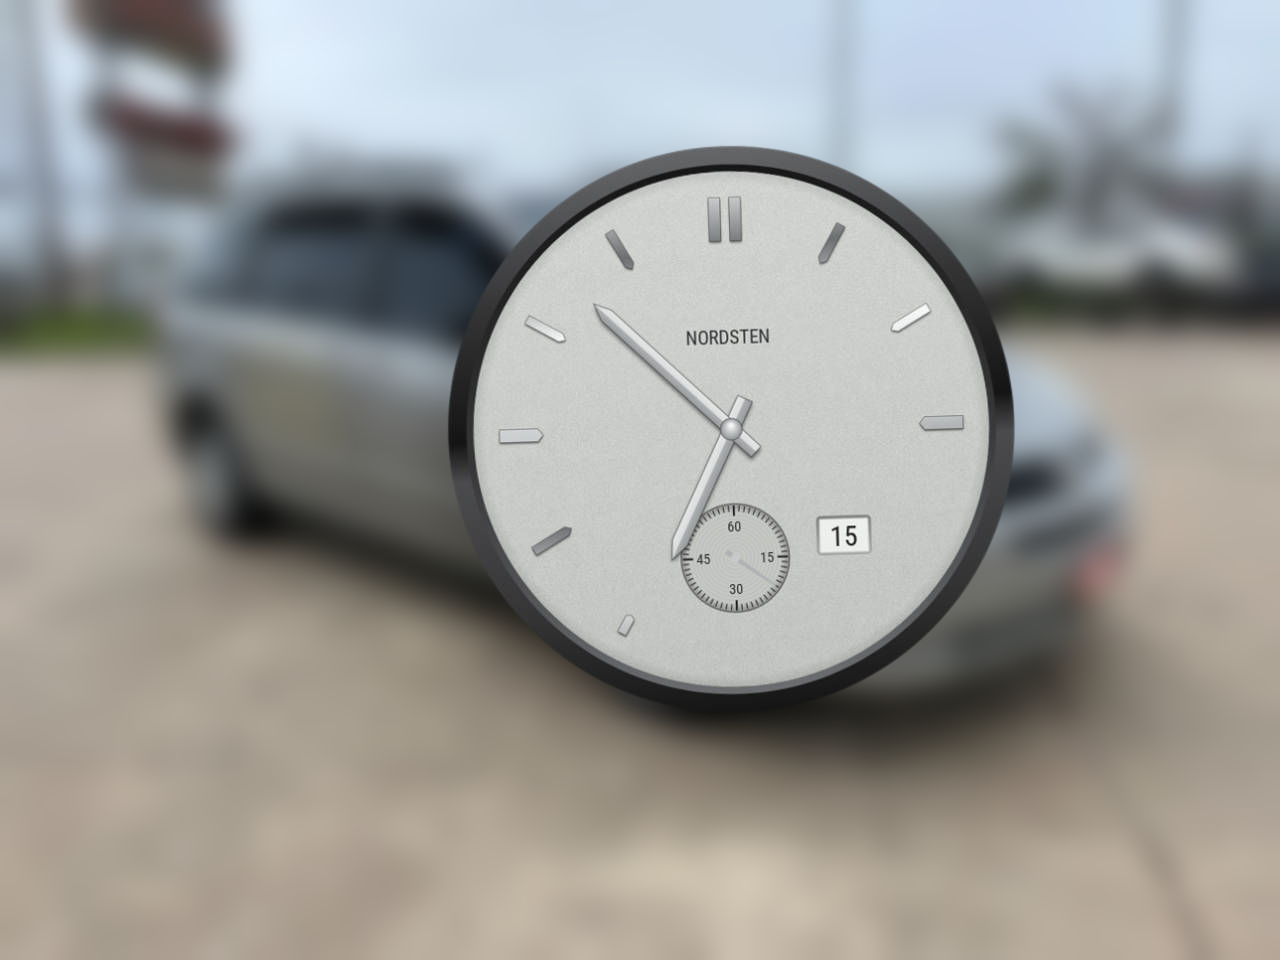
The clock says {"hour": 6, "minute": 52, "second": 21}
